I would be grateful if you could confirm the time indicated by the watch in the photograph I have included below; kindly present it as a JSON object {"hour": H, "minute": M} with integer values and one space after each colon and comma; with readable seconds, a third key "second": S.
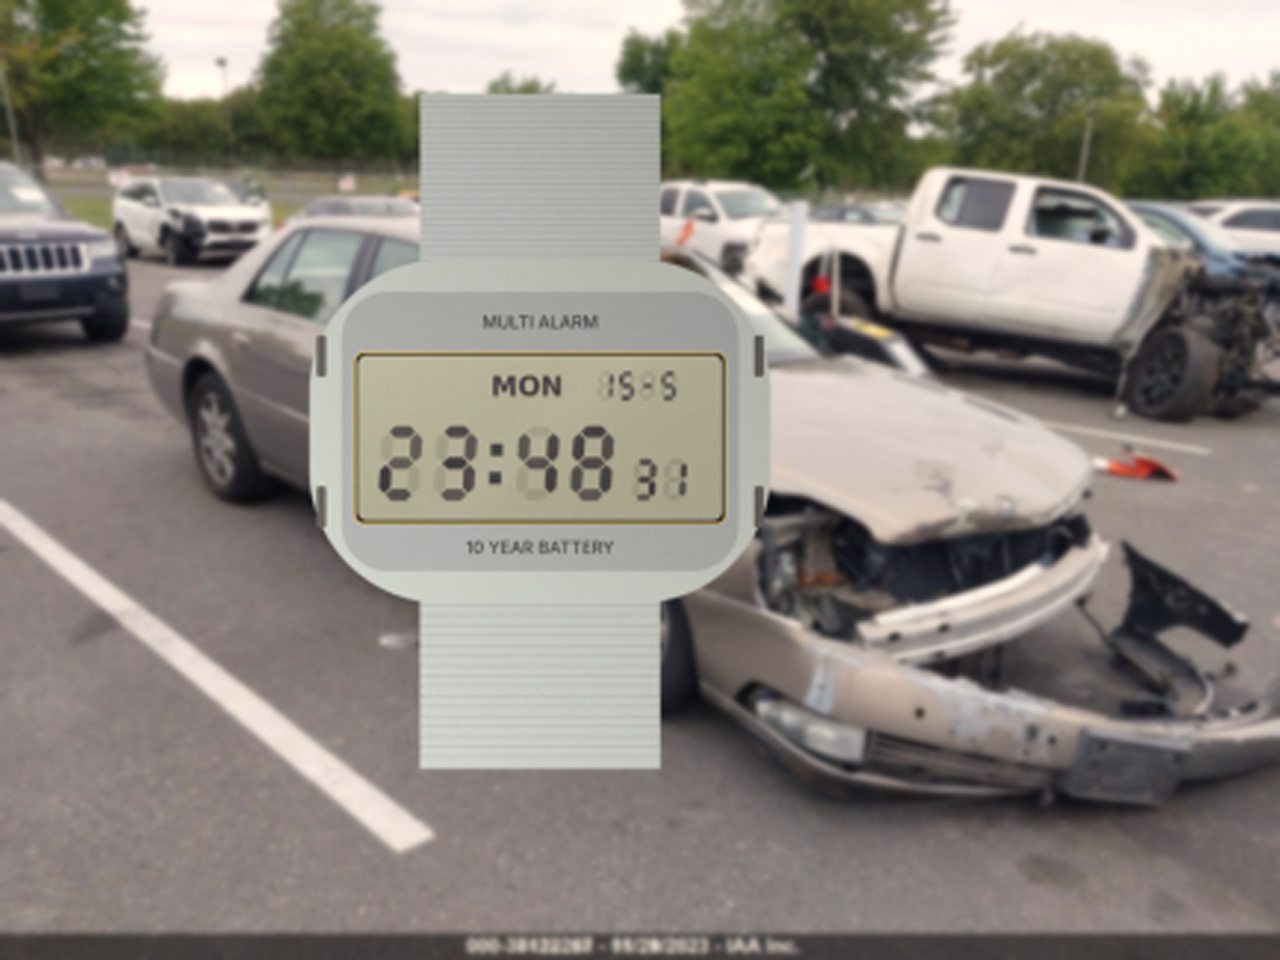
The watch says {"hour": 23, "minute": 48, "second": 31}
